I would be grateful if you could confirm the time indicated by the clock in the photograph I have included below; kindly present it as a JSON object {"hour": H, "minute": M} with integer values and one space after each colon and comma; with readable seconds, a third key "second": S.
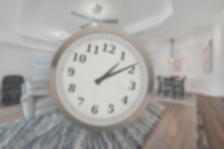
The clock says {"hour": 1, "minute": 9}
